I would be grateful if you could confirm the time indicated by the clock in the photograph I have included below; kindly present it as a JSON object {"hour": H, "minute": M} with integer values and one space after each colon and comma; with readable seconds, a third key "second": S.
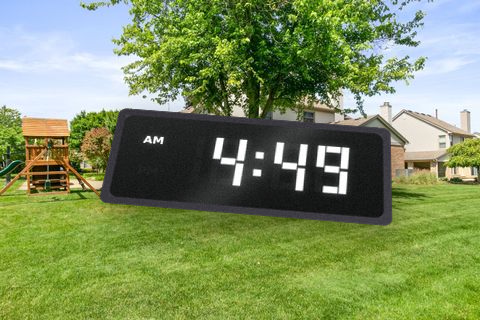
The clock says {"hour": 4, "minute": 49}
